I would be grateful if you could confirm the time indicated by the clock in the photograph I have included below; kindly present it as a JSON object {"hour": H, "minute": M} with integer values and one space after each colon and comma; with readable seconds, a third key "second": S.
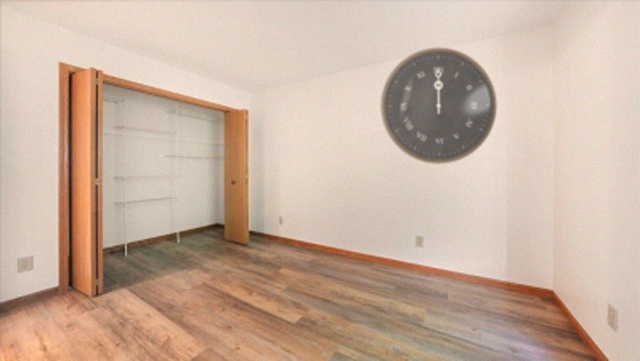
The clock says {"hour": 12, "minute": 0}
